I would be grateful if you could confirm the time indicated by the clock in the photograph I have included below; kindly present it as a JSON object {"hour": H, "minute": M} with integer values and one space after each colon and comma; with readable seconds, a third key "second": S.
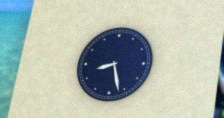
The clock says {"hour": 8, "minute": 27}
